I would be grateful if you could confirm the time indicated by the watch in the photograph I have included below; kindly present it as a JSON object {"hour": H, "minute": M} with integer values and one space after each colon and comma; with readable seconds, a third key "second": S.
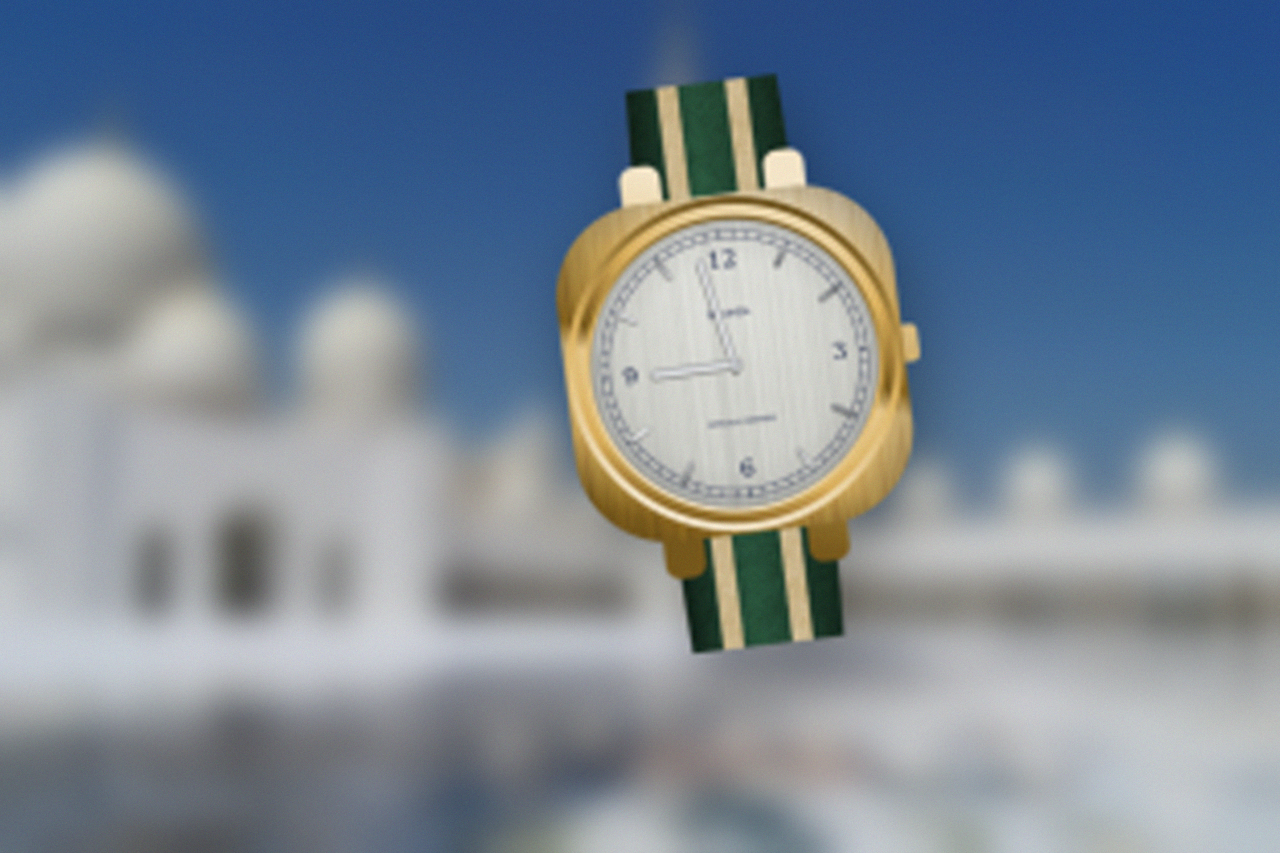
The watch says {"hour": 8, "minute": 58}
